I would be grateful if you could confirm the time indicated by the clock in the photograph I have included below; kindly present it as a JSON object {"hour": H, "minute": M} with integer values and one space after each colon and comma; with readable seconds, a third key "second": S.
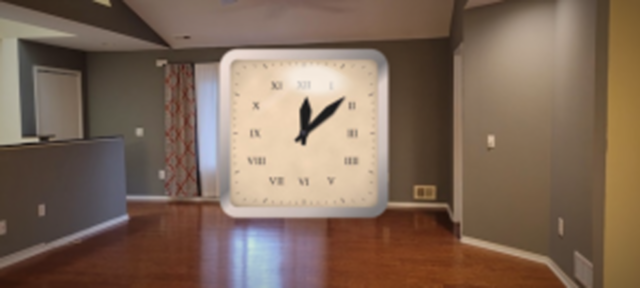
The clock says {"hour": 12, "minute": 8}
